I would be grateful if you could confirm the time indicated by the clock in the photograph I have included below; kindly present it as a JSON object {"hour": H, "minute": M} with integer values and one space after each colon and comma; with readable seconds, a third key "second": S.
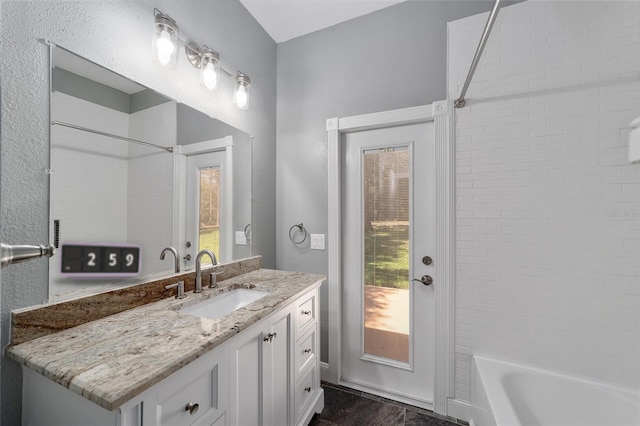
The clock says {"hour": 2, "minute": 59}
